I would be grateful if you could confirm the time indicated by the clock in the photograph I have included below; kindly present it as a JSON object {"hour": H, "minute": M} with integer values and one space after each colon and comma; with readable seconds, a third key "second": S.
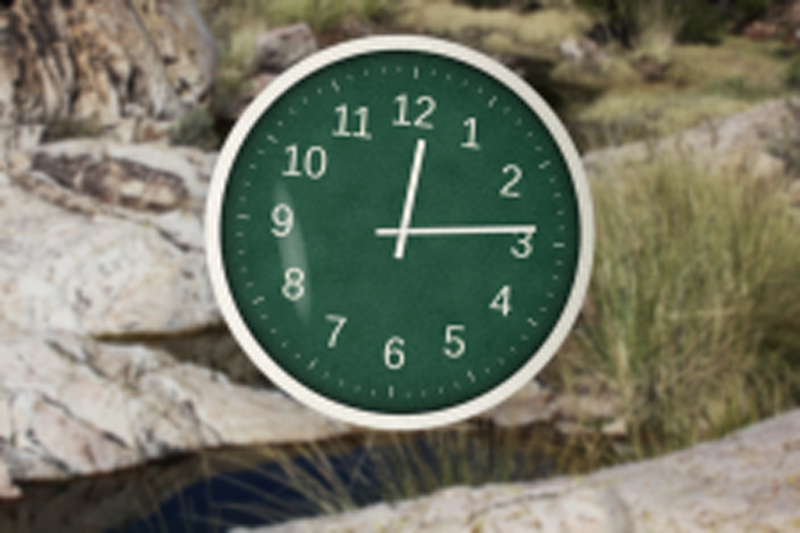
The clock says {"hour": 12, "minute": 14}
